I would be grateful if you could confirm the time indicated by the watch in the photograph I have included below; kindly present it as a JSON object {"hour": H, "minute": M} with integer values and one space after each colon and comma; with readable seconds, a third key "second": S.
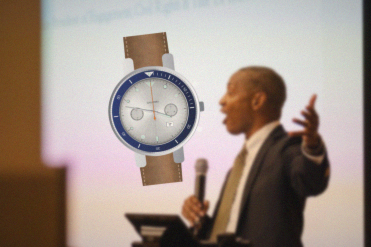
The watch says {"hour": 3, "minute": 48}
